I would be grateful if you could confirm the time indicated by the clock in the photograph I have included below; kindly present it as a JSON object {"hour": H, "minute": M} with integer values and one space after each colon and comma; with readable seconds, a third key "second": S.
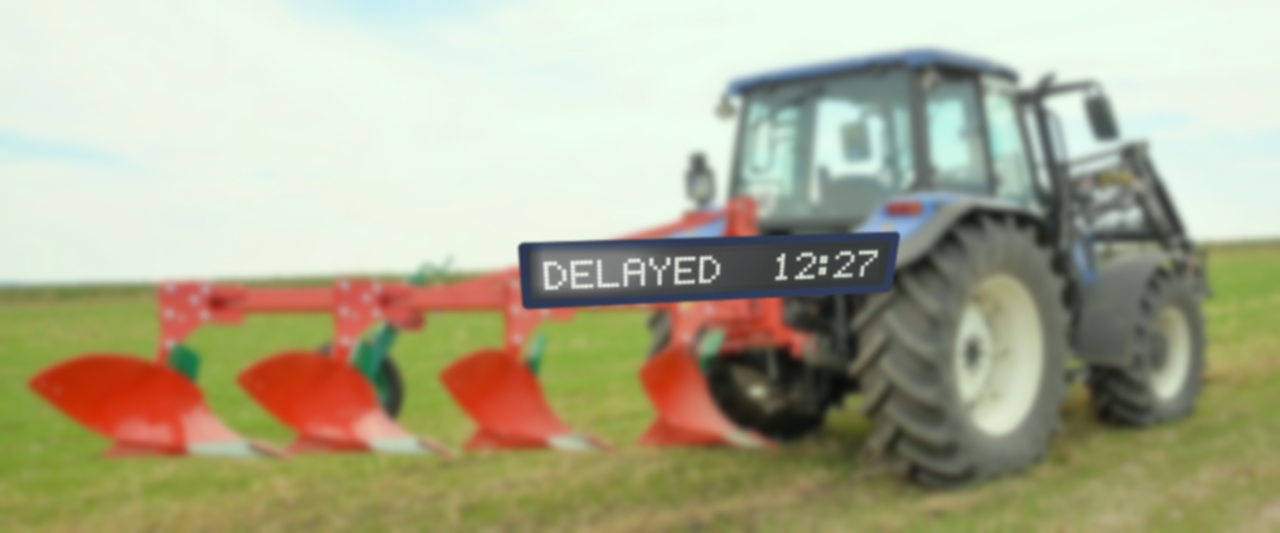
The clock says {"hour": 12, "minute": 27}
